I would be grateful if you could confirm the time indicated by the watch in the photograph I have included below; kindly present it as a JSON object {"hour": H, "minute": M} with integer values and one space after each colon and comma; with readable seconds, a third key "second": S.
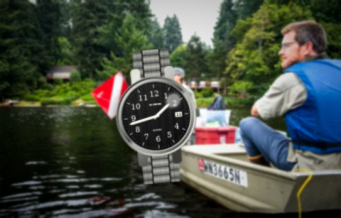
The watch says {"hour": 1, "minute": 43}
